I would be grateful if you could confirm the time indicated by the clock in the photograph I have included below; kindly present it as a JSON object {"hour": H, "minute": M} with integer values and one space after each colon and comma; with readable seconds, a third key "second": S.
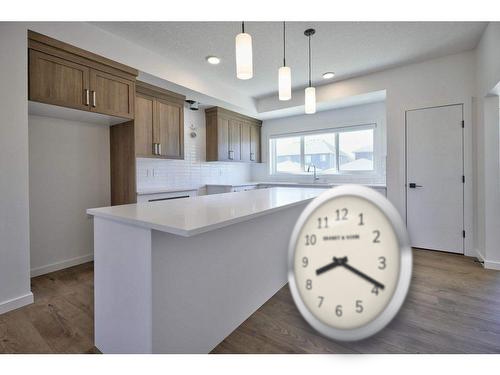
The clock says {"hour": 8, "minute": 19}
